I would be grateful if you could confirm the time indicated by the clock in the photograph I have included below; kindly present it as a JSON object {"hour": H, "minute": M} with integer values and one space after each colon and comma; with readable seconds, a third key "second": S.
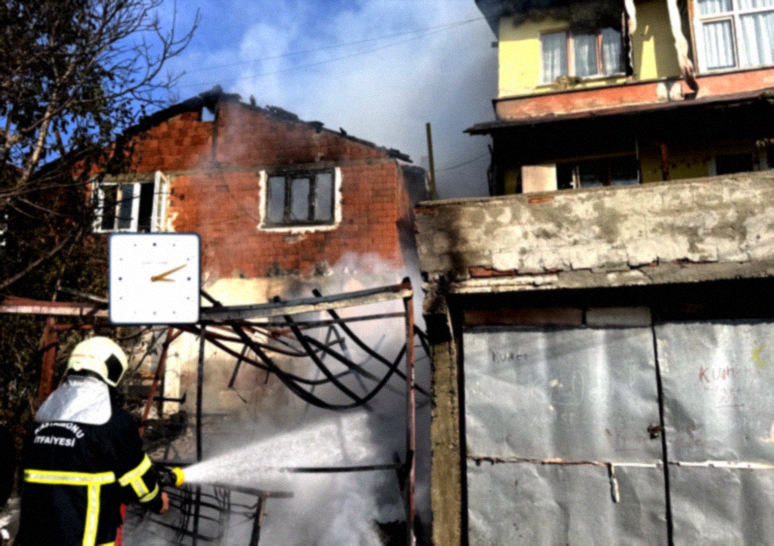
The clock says {"hour": 3, "minute": 11}
